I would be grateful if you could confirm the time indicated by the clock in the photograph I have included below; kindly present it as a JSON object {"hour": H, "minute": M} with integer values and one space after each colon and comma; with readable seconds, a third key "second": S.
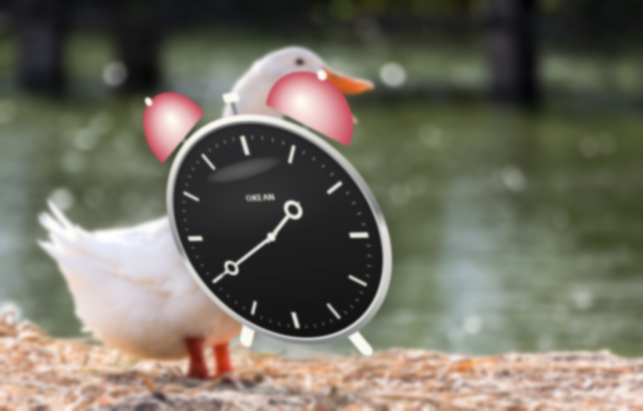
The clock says {"hour": 1, "minute": 40}
